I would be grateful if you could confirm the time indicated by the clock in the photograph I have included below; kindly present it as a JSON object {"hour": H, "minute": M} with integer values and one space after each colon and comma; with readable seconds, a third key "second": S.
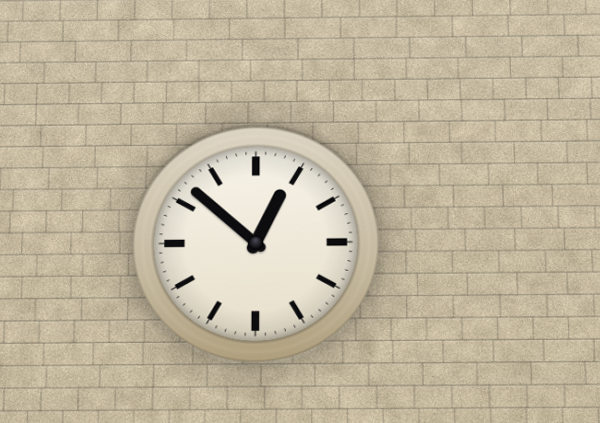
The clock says {"hour": 12, "minute": 52}
